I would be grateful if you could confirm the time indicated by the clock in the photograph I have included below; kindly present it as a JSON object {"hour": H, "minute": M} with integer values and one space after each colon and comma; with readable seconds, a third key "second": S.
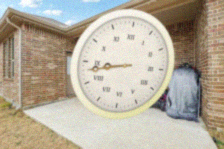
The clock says {"hour": 8, "minute": 43}
